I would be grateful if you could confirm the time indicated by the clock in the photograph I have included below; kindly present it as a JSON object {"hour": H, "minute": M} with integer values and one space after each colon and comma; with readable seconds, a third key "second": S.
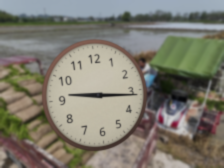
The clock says {"hour": 9, "minute": 16}
